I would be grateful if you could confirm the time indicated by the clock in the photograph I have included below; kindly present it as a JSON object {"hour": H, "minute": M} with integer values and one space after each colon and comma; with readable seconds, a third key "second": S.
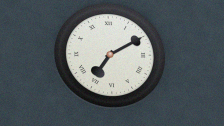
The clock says {"hour": 7, "minute": 10}
